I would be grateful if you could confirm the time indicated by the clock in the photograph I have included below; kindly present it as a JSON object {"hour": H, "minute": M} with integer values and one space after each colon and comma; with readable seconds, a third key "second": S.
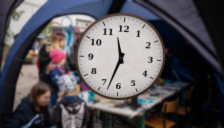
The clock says {"hour": 11, "minute": 33}
